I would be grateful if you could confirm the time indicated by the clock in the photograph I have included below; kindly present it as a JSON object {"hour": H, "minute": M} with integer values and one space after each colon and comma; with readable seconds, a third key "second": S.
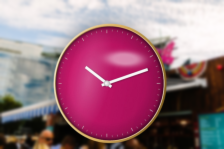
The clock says {"hour": 10, "minute": 12}
